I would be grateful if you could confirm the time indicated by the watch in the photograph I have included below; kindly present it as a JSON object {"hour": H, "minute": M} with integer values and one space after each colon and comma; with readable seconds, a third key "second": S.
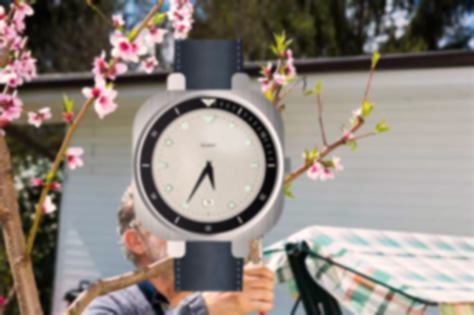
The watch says {"hour": 5, "minute": 35}
